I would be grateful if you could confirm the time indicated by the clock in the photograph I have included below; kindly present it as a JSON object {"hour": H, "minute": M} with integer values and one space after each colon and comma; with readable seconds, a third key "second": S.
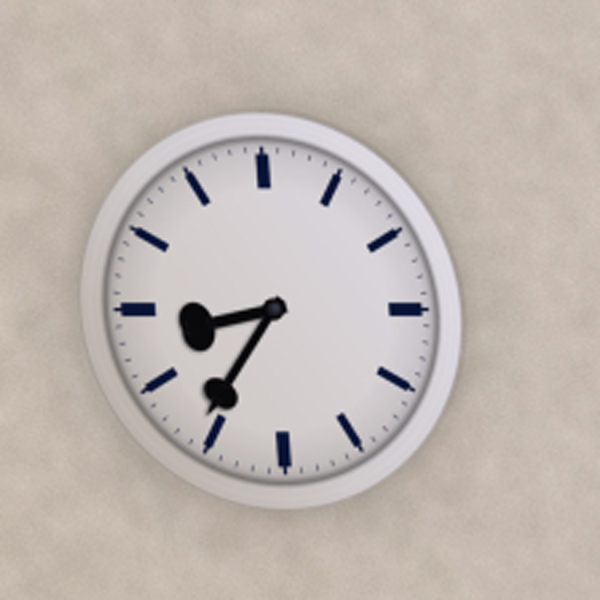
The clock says {"hour": 8, "minute": 36}
